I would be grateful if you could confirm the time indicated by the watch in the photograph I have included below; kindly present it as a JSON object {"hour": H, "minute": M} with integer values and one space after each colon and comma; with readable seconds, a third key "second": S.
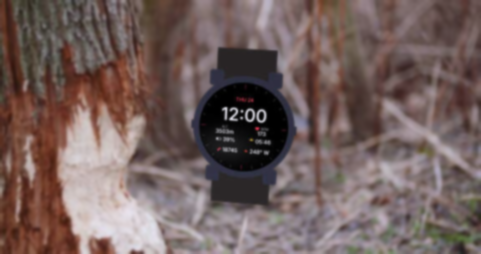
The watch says {"hour": 12, "minute": 0}
